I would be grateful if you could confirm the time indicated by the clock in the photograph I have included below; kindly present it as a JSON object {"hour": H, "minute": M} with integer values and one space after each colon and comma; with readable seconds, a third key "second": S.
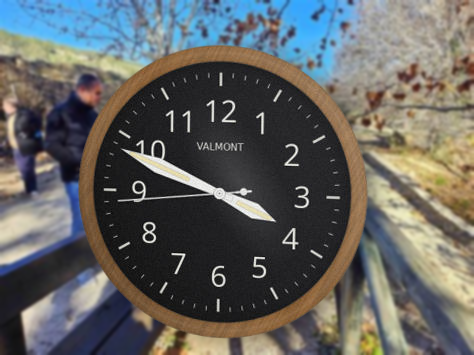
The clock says {"hour": 3, "minute": 48, "second": 44}
